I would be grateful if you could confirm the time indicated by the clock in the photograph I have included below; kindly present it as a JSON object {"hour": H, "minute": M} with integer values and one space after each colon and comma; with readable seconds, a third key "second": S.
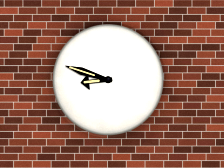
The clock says {"hour": 8, "minute": 48}
